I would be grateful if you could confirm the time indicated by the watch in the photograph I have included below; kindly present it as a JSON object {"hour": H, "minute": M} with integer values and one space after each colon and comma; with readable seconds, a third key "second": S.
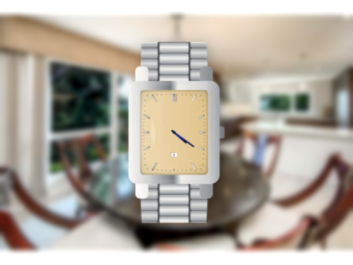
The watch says {"hour": 4, "minute": 21}
